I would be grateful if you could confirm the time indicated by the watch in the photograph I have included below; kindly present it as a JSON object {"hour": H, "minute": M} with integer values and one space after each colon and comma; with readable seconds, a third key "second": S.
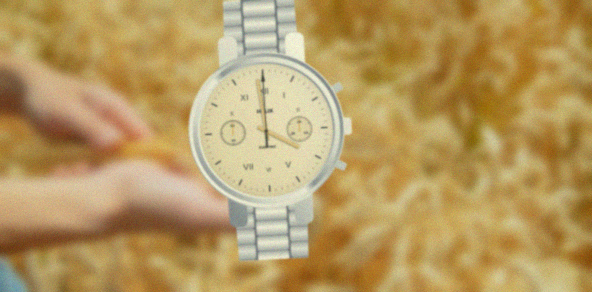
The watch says {"hour": 3, "minute": 59}
